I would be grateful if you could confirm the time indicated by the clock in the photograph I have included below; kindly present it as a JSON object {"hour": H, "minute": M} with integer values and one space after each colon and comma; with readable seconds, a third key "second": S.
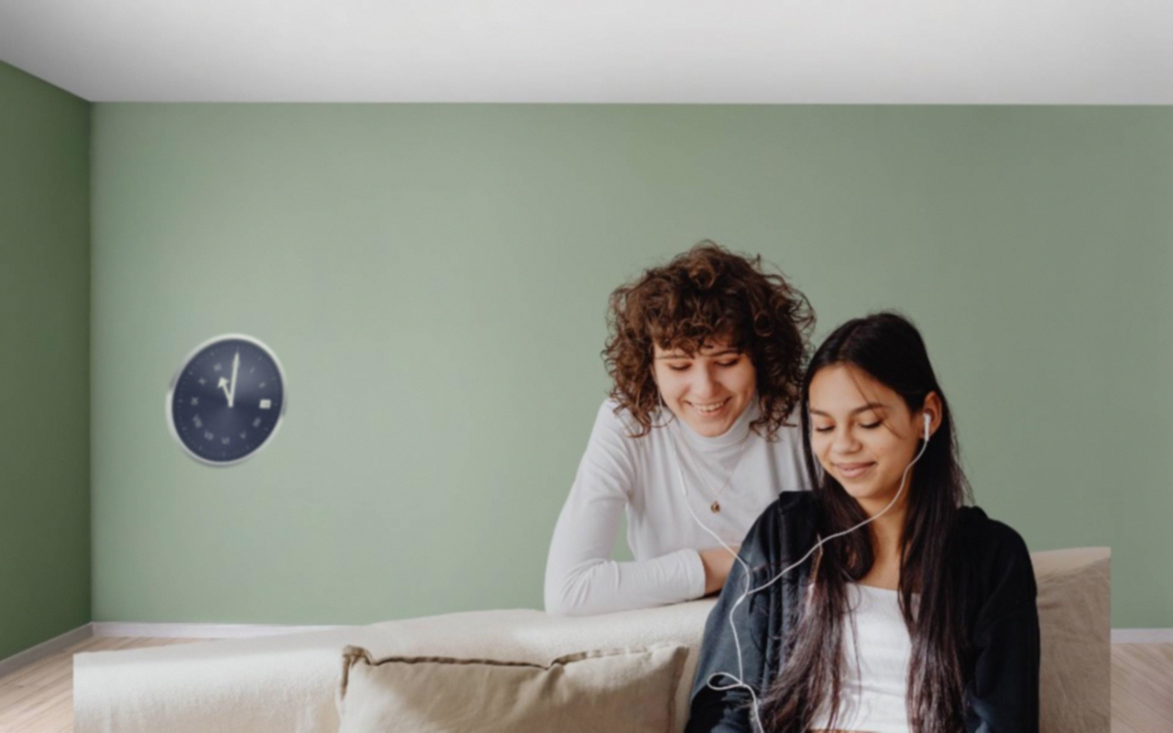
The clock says {"hour": 11, "minute": 0}
